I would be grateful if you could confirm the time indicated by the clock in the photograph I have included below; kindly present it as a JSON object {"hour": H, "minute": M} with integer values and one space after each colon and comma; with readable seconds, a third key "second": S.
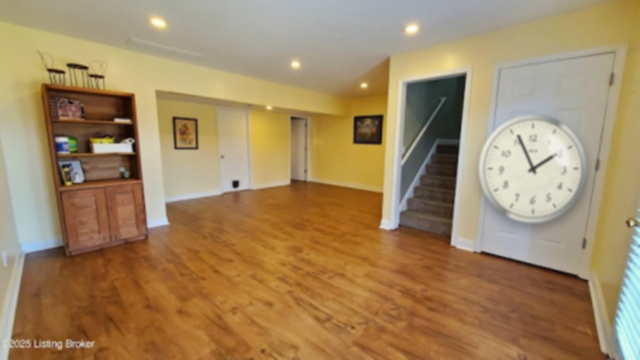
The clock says {"hour": 1, "minute": 56}
